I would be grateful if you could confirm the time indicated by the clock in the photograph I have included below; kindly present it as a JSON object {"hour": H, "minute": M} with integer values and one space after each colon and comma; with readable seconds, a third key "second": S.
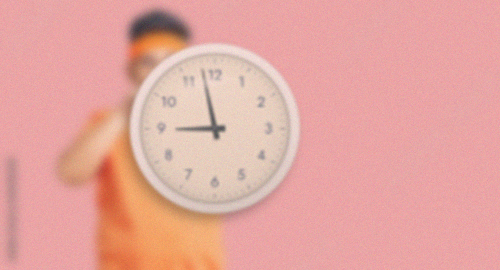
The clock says {"hour": 8, "minute": 58}
